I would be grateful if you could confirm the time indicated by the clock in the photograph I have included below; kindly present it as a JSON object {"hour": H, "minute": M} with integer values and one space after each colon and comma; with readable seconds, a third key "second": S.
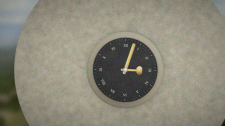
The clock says {"hour": 3, "minute": 3}
